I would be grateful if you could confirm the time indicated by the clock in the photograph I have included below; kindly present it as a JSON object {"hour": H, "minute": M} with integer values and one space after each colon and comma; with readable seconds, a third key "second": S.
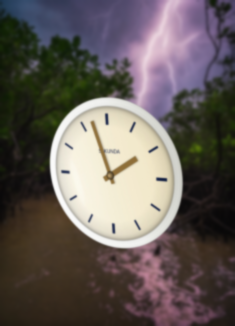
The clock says {"hour": 1, "minute": 57}
